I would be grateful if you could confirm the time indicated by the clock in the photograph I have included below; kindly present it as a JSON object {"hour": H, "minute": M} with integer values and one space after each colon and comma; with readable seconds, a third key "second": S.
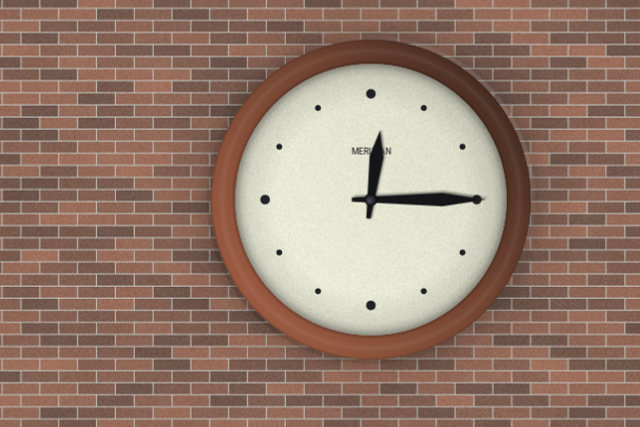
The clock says {"hour": 12, "minute": 15}
